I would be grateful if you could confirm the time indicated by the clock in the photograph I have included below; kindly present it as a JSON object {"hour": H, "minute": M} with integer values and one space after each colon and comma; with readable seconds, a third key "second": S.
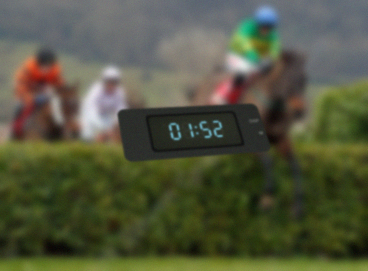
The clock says {"hour": 1, "minute": 52}
